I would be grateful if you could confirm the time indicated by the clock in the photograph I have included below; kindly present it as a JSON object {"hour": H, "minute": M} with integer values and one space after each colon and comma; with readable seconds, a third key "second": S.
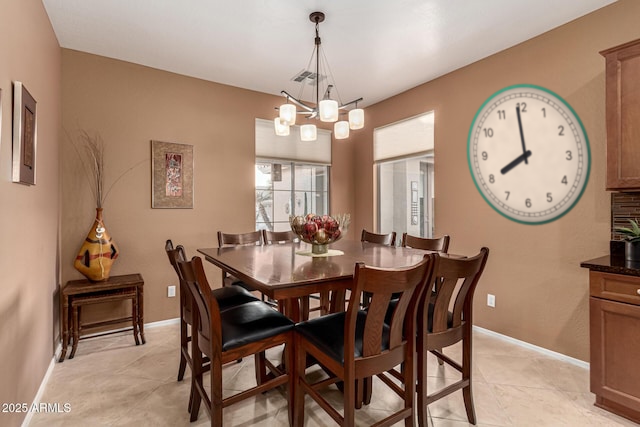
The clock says {"hour": 7, "minute": 59}
